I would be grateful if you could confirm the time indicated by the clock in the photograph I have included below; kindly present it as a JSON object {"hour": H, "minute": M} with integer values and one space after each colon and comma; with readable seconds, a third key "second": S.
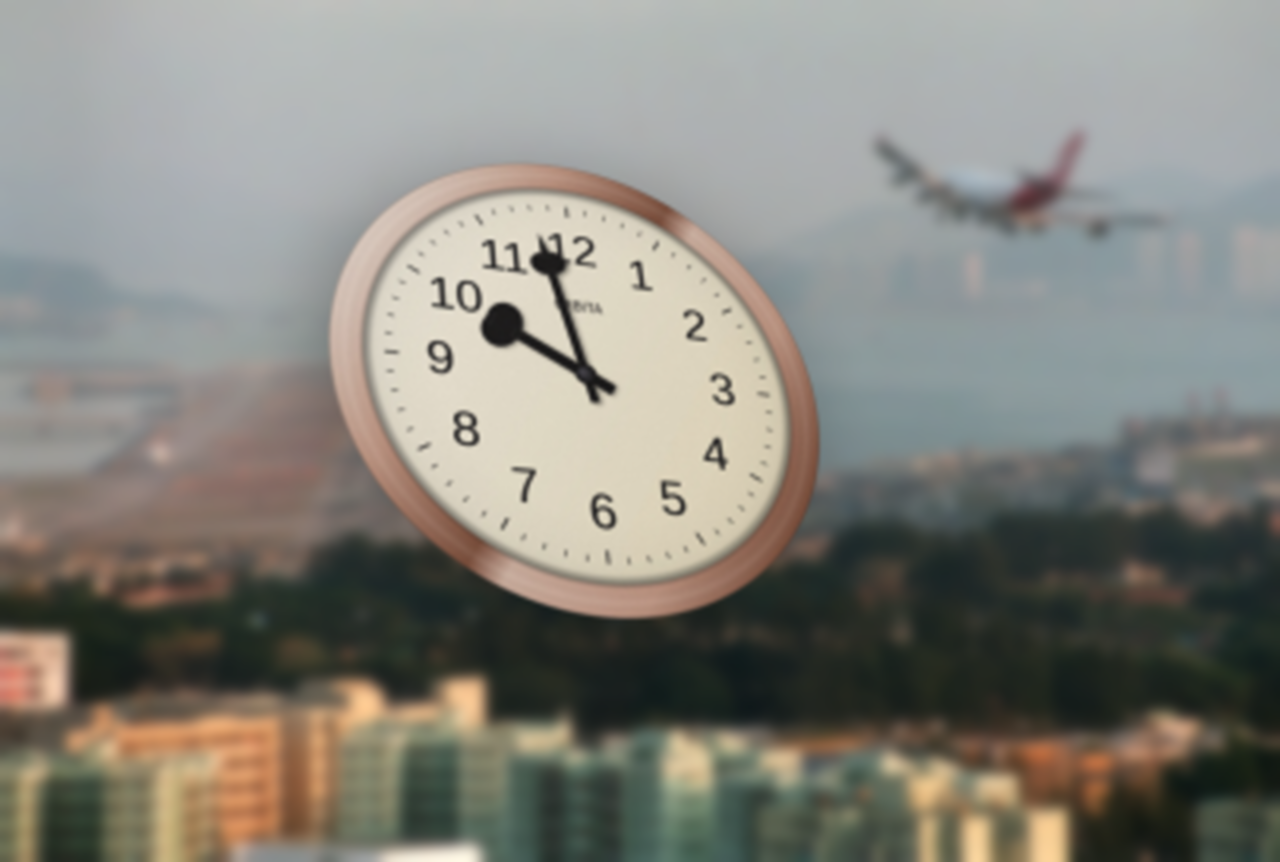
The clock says {"hour": 9, "minute": 58}
